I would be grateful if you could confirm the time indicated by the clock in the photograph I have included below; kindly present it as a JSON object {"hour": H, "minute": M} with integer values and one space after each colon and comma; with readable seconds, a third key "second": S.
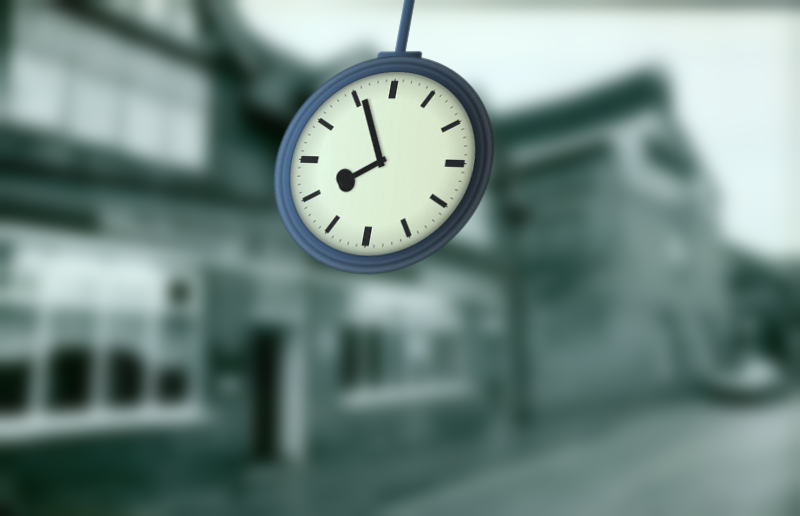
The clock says {"hour": 7, "minute": 56}
